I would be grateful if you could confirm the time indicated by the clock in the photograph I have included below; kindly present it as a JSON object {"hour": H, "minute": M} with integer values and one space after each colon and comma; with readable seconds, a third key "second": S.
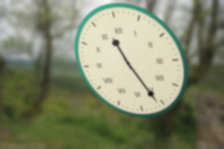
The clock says {"hour": 11, "minute": 26}
